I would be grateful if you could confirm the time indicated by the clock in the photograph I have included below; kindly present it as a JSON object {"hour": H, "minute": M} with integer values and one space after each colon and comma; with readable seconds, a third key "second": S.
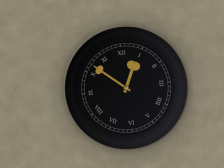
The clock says {"hour": 12, "minute": 52}
